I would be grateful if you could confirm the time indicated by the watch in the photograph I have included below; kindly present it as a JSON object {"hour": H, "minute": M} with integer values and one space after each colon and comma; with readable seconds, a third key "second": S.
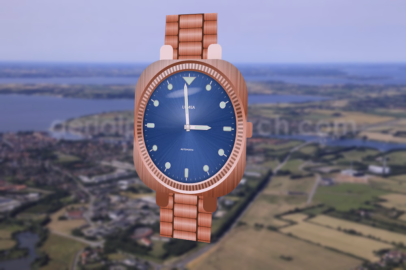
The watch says {"hour": 2, "minute": 59}
